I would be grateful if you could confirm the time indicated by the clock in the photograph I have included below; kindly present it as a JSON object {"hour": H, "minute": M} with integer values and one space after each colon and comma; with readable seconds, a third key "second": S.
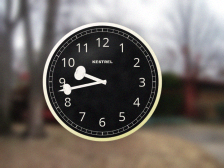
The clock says {"hour": 9, "minute": 43}
